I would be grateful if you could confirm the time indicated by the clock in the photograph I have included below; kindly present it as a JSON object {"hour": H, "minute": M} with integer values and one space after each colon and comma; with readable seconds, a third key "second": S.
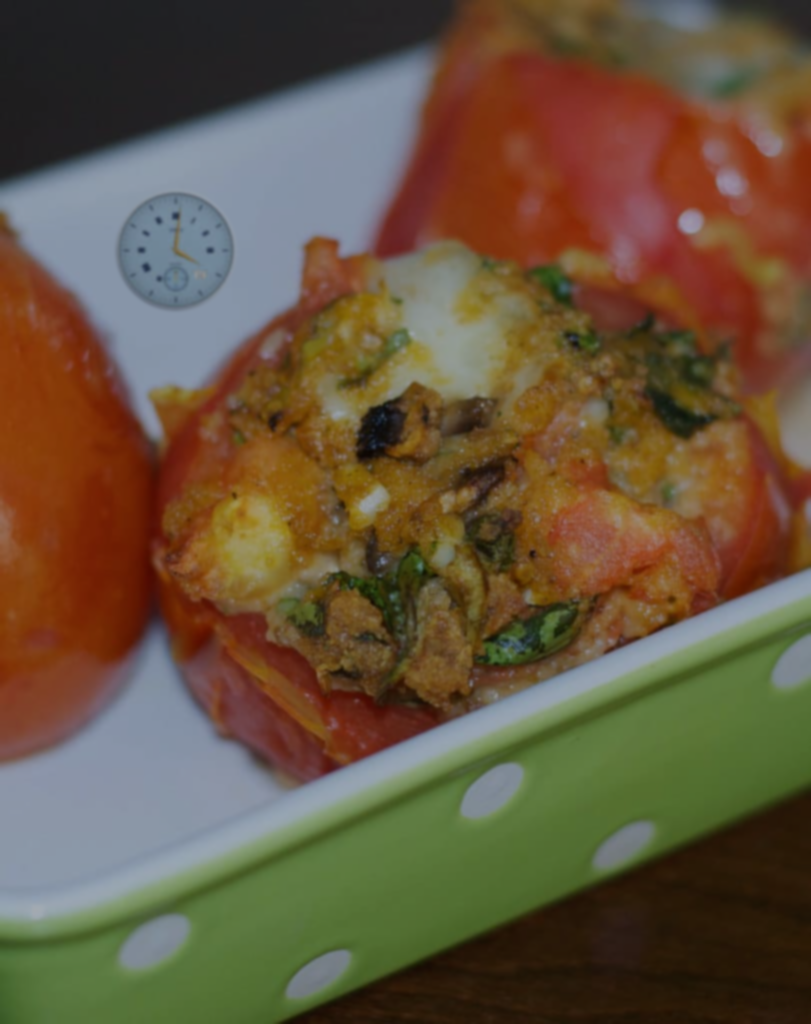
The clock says {"hour": 4, "minute": 1}
